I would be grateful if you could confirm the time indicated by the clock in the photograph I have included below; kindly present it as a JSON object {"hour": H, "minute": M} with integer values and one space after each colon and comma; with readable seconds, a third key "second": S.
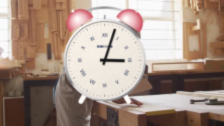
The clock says {"hour": 3, "minute": 3}
